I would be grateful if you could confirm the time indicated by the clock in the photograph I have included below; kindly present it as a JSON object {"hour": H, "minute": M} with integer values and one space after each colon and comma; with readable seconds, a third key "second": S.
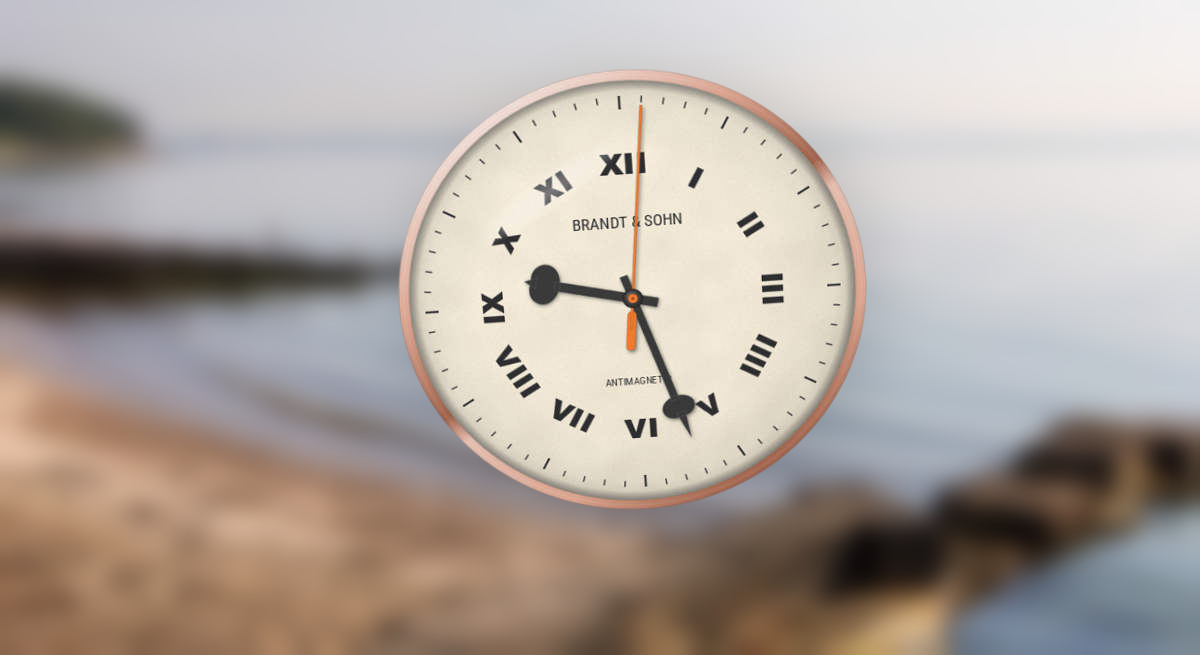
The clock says {"hour": 9, "minute": 27, "second": 1}
